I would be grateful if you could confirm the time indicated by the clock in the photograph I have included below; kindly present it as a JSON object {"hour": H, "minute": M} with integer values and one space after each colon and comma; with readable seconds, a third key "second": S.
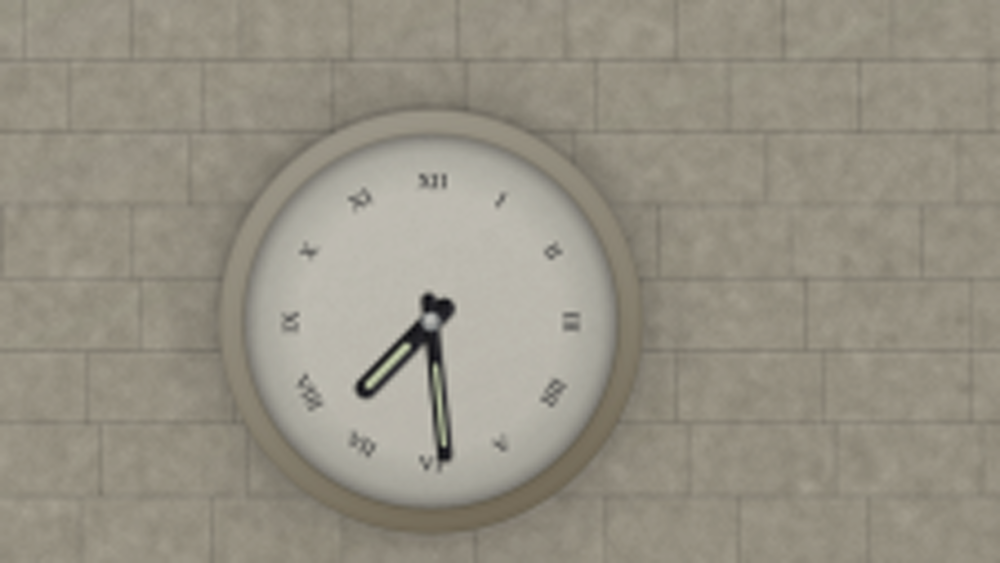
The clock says {"hour": 7, "minute": 29}
